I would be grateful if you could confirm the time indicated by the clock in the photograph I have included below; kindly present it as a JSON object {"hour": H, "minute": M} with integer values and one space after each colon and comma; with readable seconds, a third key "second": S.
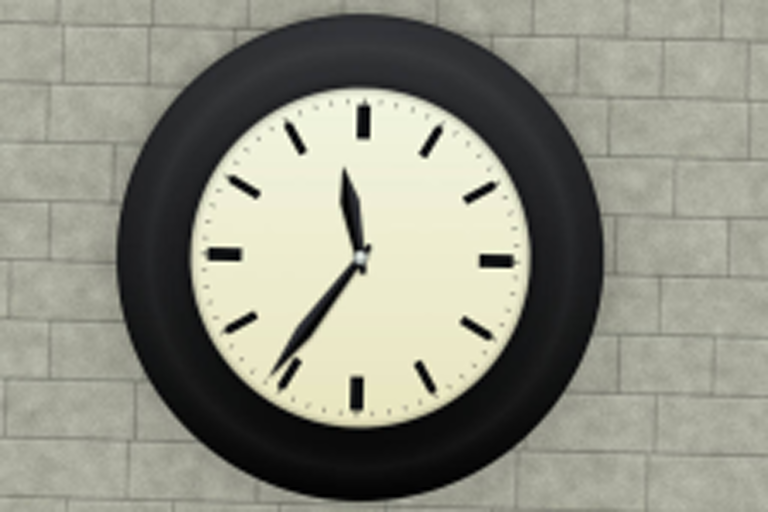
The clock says {"hour": 11, "minute": 36}
